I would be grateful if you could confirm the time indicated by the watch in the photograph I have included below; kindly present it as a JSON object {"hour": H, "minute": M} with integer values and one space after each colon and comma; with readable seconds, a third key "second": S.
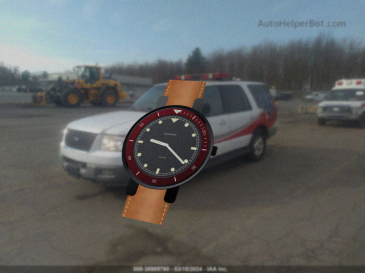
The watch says {"hour": 9, "minute": 21}
